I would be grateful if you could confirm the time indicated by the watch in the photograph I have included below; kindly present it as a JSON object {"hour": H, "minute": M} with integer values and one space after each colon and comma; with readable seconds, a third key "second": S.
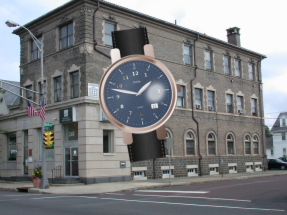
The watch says {"hour": 1, "minute": 48}
